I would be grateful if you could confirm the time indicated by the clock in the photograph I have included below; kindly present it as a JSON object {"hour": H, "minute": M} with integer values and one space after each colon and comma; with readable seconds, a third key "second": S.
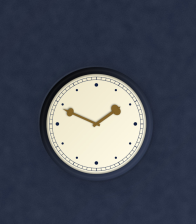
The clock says {"hour": 1, "minute": 49}
